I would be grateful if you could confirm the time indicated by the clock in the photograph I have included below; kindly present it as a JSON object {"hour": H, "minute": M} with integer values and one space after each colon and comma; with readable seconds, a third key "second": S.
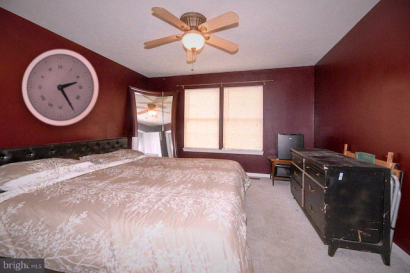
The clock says {"hour": 2, "minute": 25}
